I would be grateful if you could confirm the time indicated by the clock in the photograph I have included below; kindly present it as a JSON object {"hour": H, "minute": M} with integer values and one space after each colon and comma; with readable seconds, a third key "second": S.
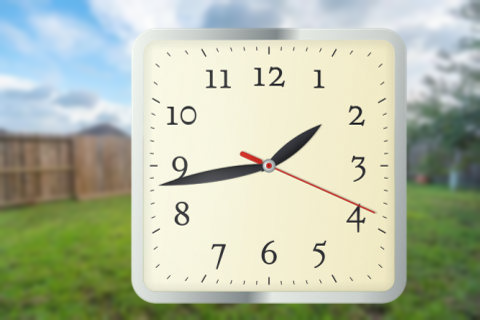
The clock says {"hour": 1, "minute": 43, "second": 19}
